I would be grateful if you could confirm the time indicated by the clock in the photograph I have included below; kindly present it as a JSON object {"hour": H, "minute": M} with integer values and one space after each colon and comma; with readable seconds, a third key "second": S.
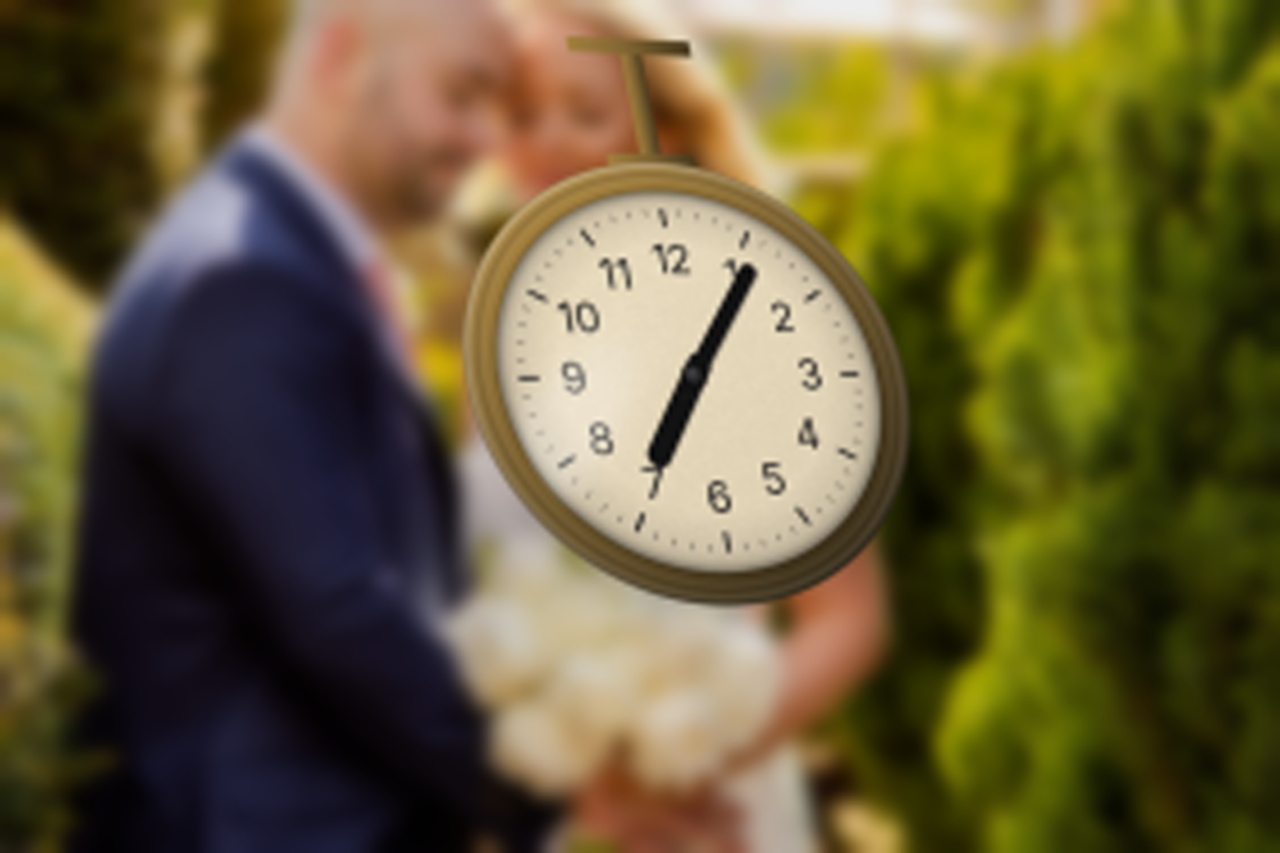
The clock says {"hour": 7, "minute": 6}
